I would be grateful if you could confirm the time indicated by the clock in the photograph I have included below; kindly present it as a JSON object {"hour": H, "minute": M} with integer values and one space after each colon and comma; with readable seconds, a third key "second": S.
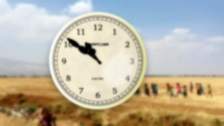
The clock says {"hour": 10, "minute": 51}
